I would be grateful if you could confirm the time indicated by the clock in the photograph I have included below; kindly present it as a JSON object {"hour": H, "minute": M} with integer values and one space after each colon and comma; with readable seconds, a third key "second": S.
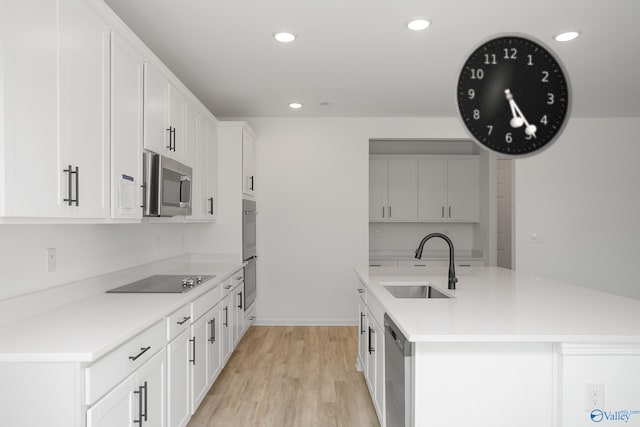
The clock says {"hour": 5, "minute": 24}
